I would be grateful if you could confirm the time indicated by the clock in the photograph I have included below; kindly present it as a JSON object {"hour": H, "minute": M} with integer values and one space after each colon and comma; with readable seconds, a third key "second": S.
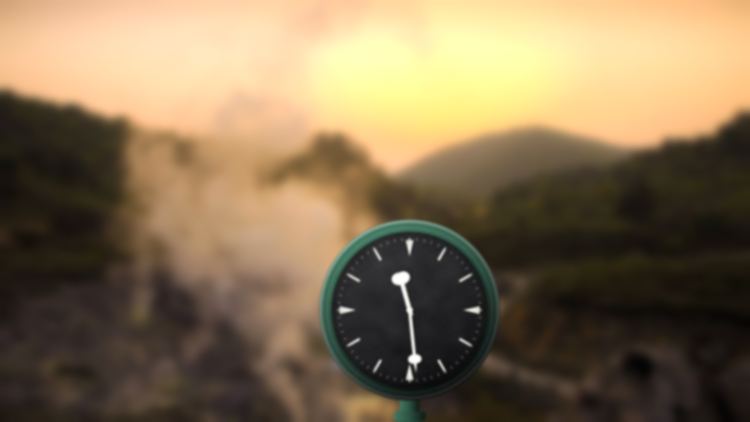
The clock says {"hour": 11, "minute": 29}
